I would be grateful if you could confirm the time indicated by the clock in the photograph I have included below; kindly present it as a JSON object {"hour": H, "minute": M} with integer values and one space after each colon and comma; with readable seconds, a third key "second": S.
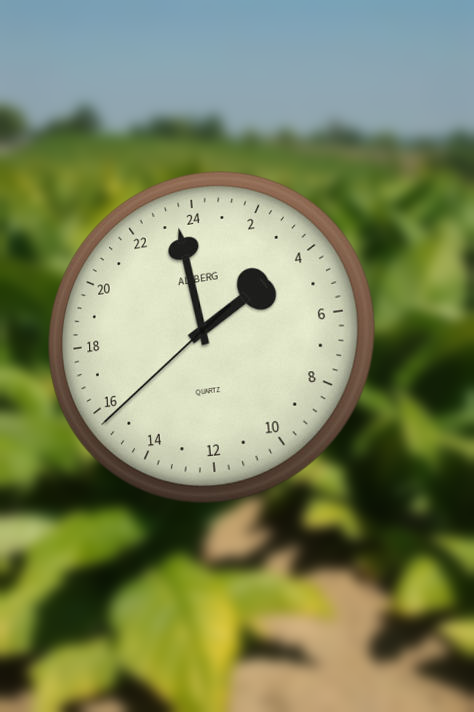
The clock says {"hour": 3, "minute": 58, "second": 39}
